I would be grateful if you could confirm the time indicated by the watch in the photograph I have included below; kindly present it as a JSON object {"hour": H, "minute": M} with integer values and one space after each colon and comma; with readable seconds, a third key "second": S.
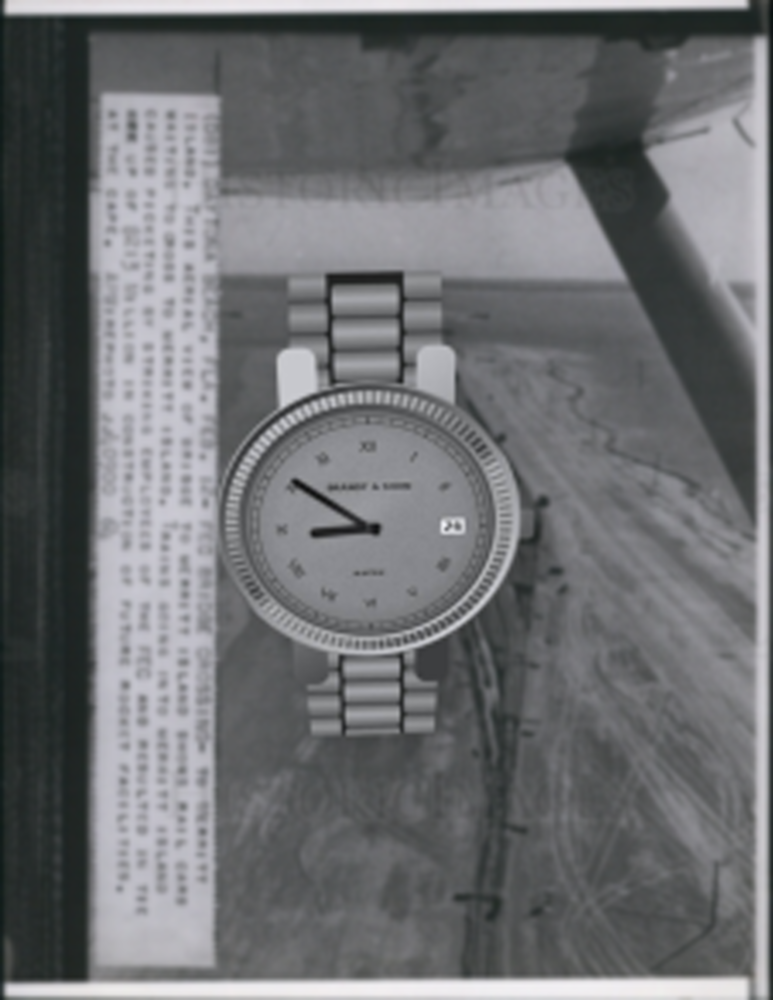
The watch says {"hour": 8, "minute": 51}
